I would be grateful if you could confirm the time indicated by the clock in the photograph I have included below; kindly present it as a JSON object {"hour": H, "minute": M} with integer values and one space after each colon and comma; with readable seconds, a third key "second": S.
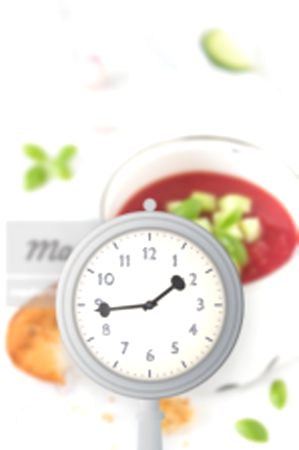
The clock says {"hour": 1, "minute": 44}
